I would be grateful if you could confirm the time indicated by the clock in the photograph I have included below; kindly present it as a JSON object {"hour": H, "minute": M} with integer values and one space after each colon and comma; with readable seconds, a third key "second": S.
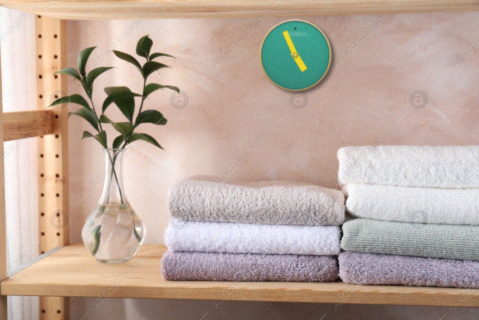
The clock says {"hour": 4, "minute": 56}
